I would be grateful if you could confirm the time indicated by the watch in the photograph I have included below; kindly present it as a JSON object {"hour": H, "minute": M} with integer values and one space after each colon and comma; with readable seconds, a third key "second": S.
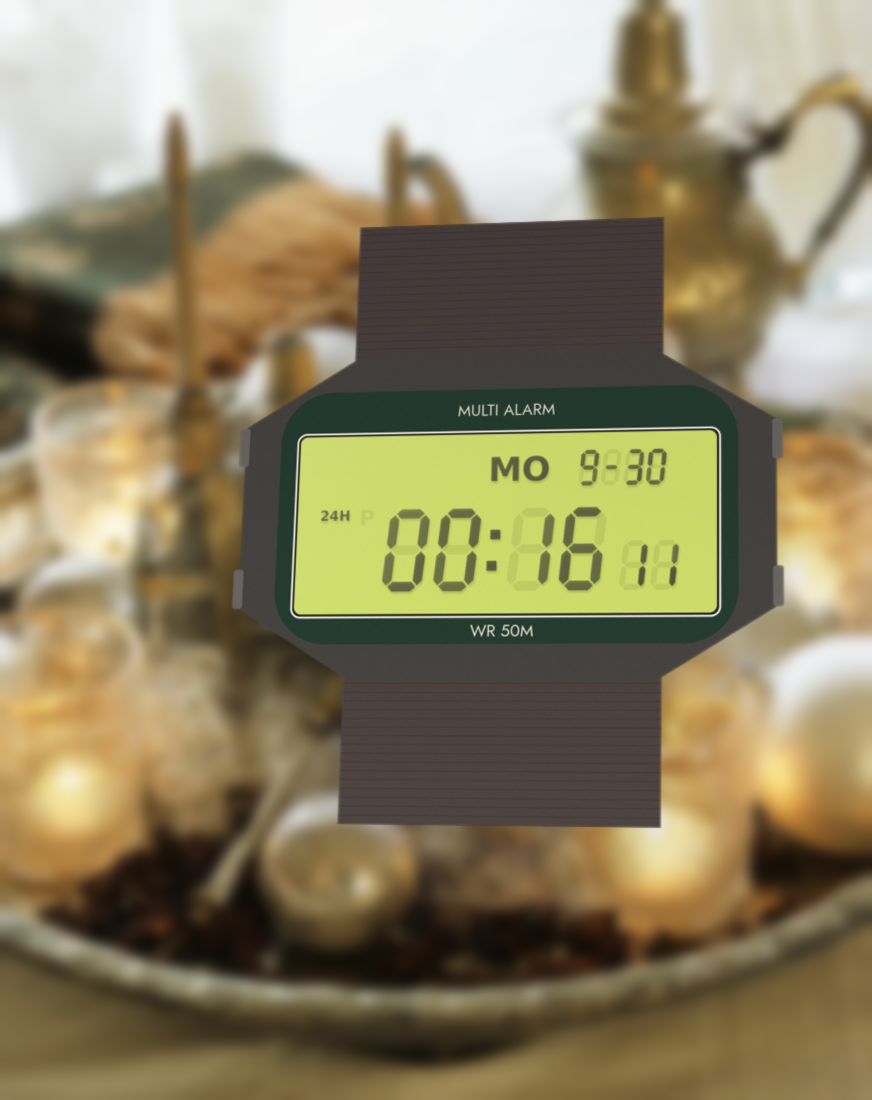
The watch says {"hour": 0, "minute": 16, "second": 11}
